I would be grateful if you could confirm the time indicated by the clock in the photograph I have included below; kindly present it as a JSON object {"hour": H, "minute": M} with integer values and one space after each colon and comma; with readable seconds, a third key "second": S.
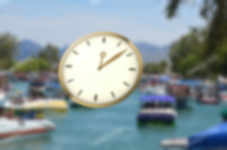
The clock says {"hour": 12, "minute": 8}
